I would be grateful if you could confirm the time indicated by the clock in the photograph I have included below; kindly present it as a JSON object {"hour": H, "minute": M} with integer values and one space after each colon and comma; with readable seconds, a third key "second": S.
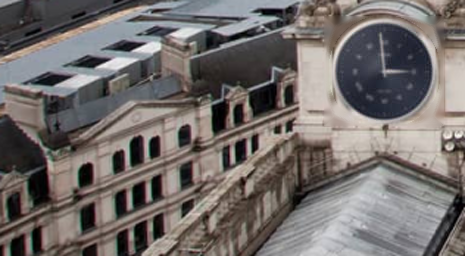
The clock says {"hour": 2, "minute": 59}
